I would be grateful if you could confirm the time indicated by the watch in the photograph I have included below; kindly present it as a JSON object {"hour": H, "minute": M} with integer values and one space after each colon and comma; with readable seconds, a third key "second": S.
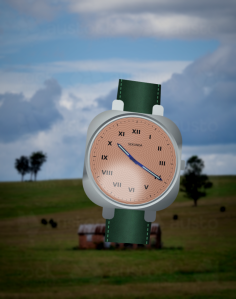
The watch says {"hour": 10, "minute": 20}
